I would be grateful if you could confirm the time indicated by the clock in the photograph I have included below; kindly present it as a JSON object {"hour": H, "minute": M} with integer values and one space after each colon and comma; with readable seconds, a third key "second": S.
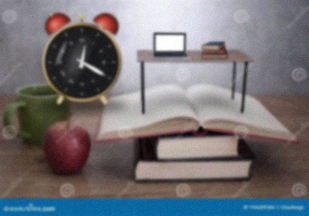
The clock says {"hour": 12, "minute": 20}
